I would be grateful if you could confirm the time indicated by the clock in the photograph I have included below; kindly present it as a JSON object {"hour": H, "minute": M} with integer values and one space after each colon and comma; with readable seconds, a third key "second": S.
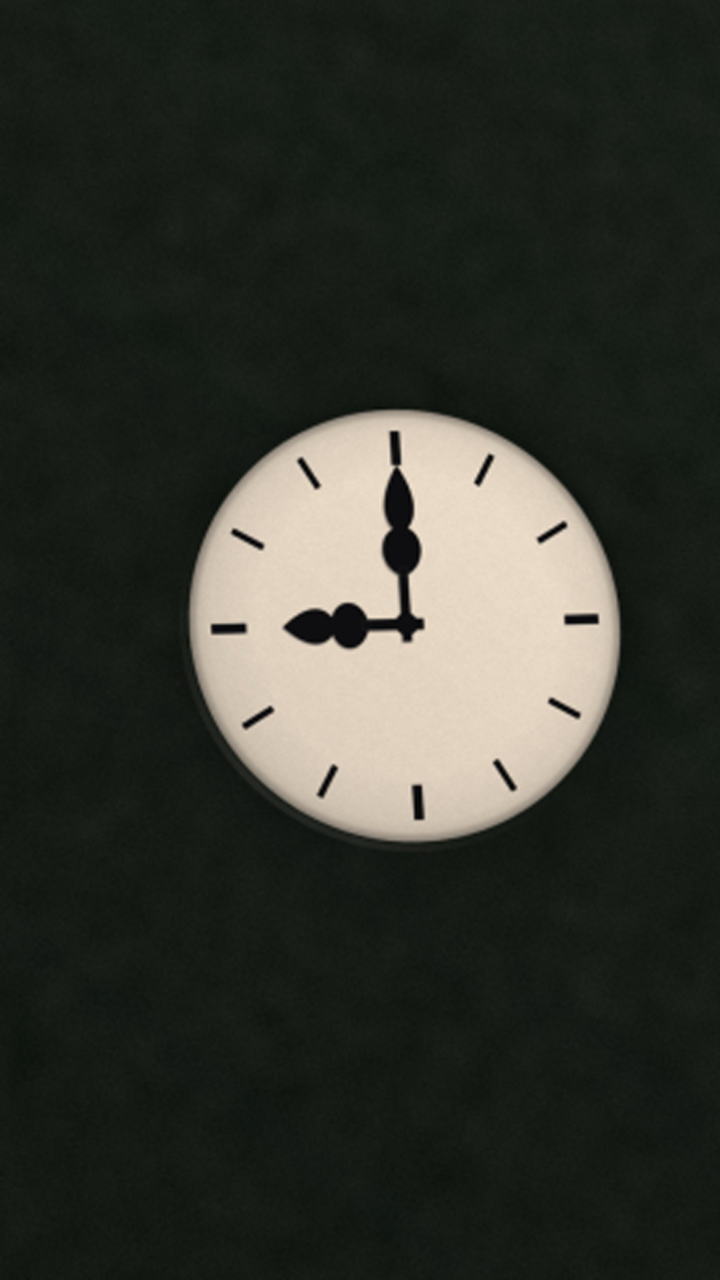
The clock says {"hour": 9, "minute": 0}
